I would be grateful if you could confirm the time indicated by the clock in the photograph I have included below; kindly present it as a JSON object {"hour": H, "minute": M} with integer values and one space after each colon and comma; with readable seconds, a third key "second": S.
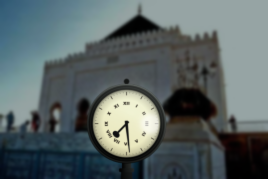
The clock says {"hour": 7, "minute": 29}
